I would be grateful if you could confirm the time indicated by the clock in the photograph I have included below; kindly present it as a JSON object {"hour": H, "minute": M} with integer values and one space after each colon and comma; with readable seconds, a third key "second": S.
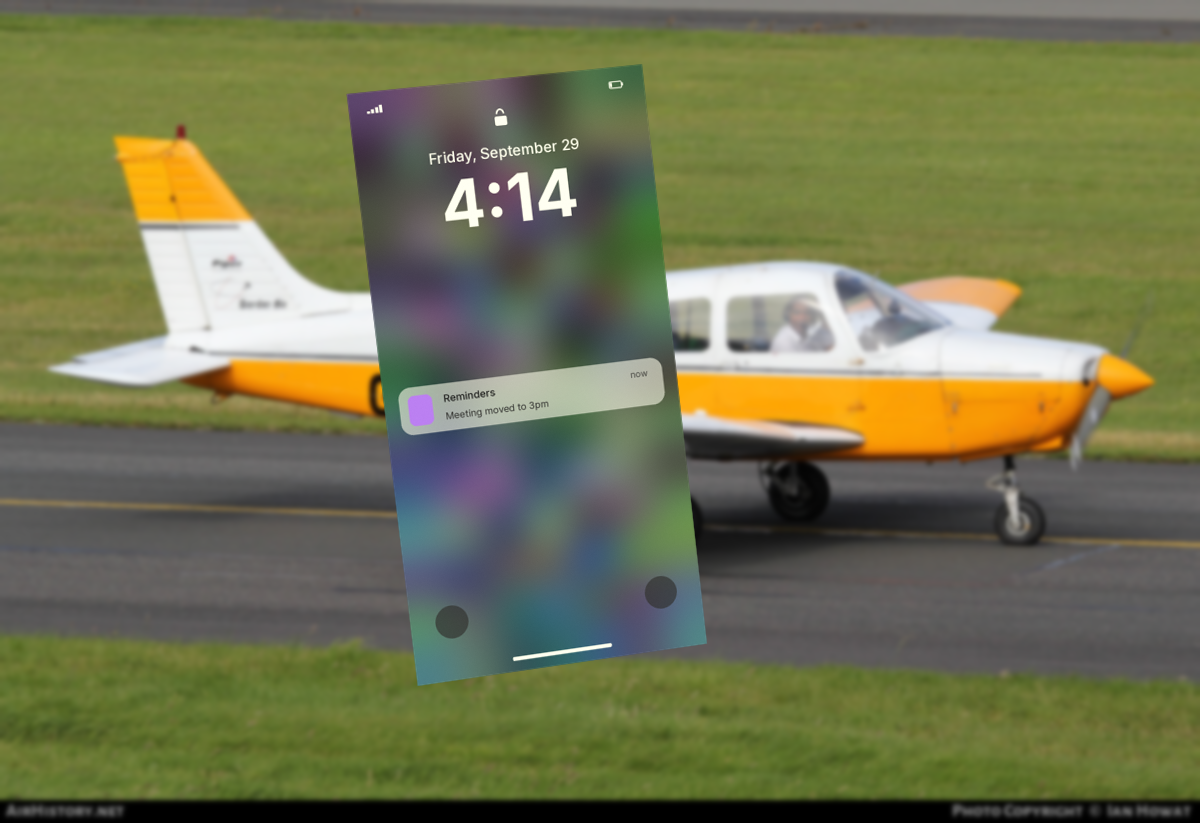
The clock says {"hour": 4, "minute": 14}
